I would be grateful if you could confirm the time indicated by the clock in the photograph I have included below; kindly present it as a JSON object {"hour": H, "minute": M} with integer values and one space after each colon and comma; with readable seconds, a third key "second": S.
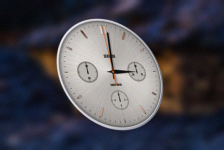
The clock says {"hour": 3, "minute": 1}
